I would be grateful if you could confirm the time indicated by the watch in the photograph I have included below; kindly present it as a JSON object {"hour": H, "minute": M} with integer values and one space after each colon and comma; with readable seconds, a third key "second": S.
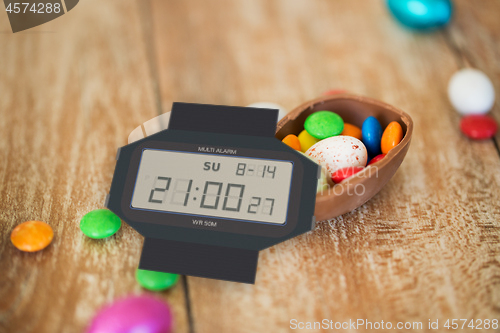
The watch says {"hour": 21, "minute": 0, "second": 27}
